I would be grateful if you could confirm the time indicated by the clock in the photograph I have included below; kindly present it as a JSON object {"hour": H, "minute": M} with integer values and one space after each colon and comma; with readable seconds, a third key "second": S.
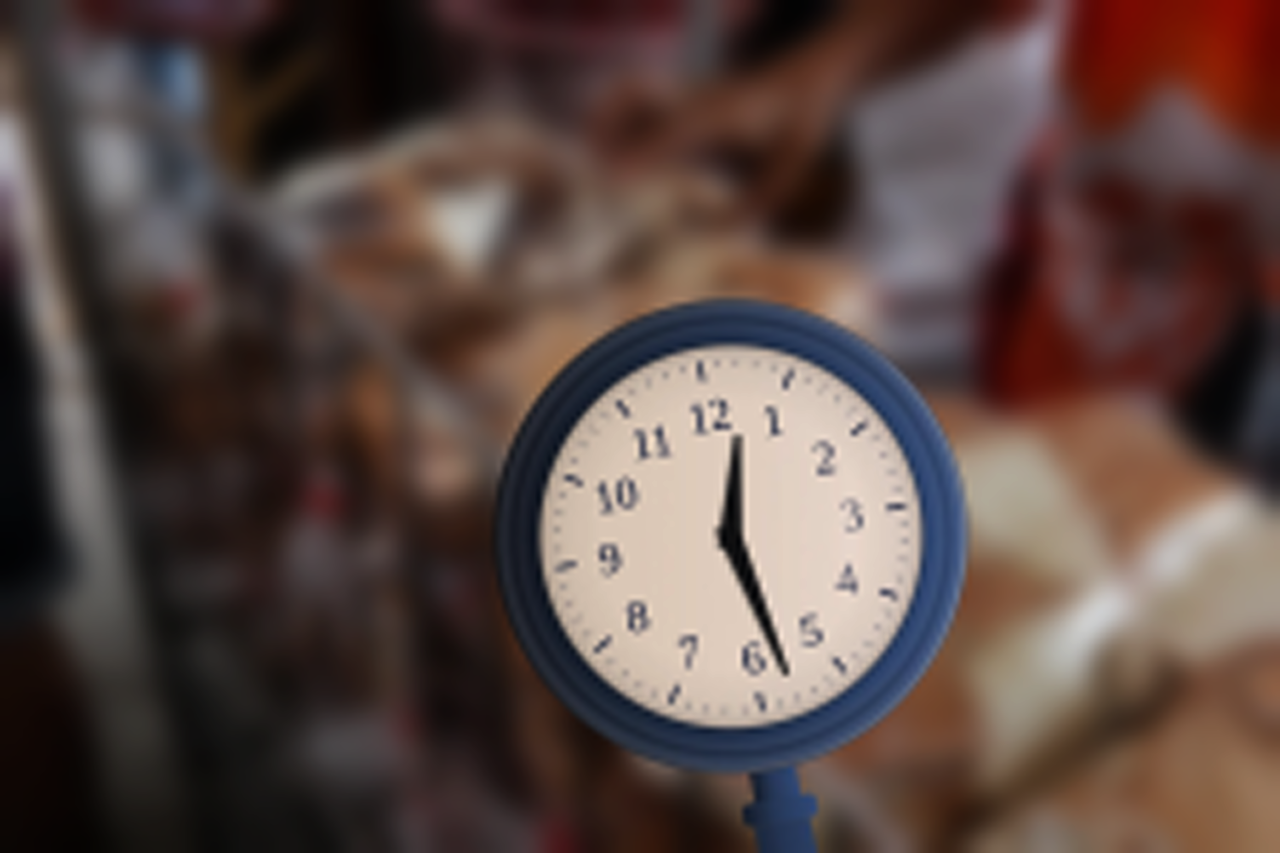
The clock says {"hour": 12, "minute": 28}
